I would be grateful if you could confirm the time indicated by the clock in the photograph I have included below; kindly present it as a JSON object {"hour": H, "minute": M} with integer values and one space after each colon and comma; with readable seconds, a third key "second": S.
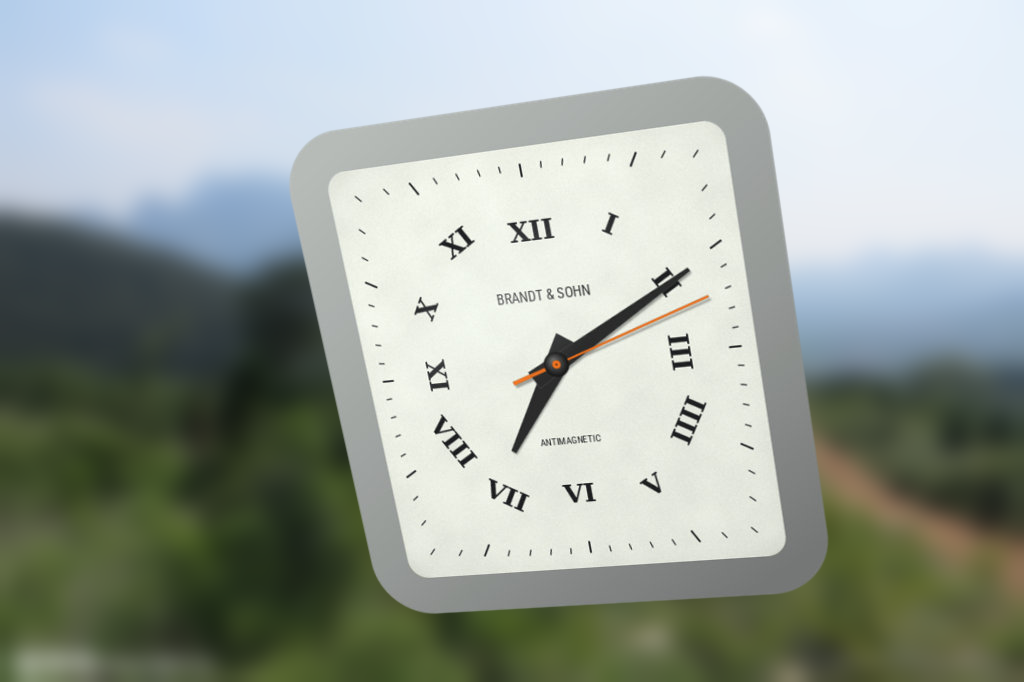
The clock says {"hour": 7, "minute": 10, "second": 12}
